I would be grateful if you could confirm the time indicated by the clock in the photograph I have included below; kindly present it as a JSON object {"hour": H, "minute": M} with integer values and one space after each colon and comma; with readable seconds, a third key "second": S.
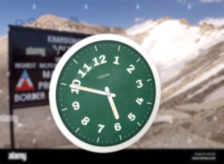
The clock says {"hour": 5, "minute": 50}
